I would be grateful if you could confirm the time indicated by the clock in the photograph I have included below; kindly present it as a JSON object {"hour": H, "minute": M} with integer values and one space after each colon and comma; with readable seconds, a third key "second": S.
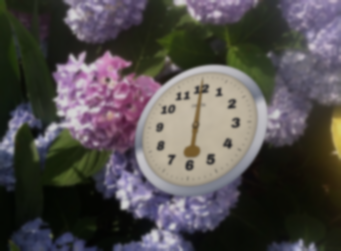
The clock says {"hour": 6, "minute": 0}
